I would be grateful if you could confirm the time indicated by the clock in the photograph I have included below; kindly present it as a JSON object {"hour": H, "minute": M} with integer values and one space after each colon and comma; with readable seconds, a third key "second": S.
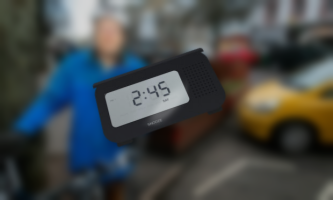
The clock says {"hour": 2, "minute": 45}
